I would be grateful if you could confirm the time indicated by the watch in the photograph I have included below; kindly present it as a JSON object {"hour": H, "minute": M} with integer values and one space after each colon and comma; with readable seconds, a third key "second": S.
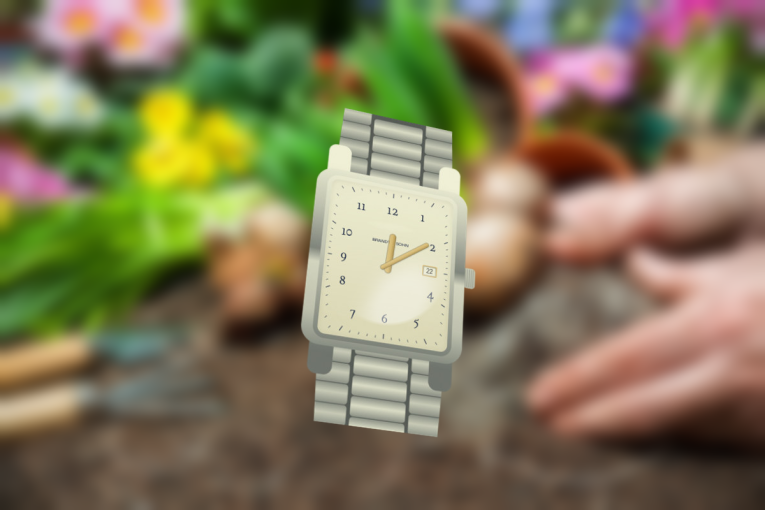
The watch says {"hour": 12, "minute": 9}
